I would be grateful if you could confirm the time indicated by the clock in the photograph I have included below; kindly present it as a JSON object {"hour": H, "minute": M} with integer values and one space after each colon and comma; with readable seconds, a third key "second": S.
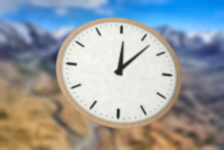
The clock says {"hour": 12, "minute": 7}
